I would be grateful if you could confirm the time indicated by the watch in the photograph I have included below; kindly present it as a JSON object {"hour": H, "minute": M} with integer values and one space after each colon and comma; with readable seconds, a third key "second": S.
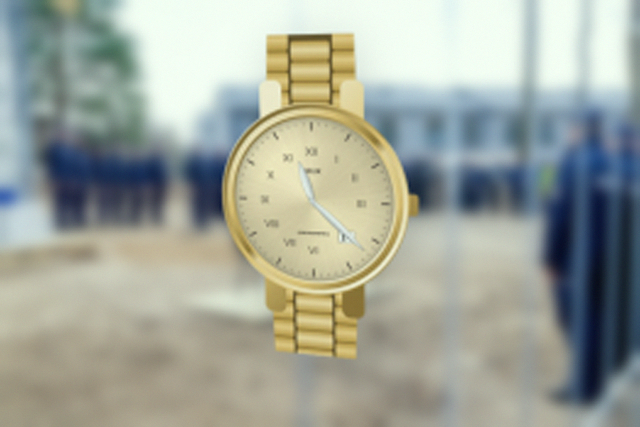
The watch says {"hour": 11, "minute": 22}
